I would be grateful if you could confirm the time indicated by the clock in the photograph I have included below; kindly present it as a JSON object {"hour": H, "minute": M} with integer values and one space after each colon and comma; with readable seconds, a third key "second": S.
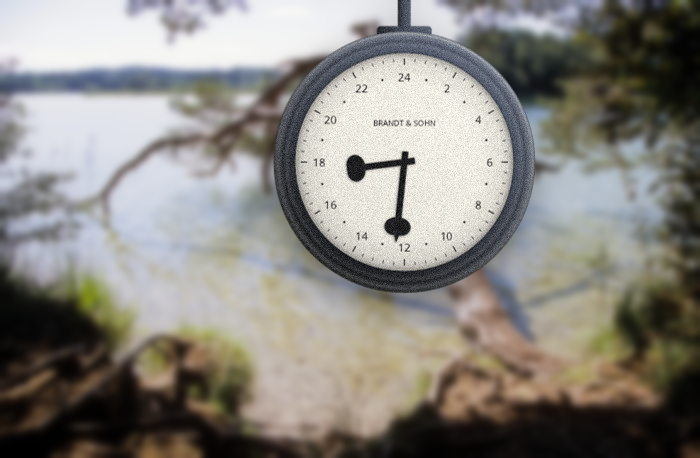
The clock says {"hour": 17, "minute": 31}
